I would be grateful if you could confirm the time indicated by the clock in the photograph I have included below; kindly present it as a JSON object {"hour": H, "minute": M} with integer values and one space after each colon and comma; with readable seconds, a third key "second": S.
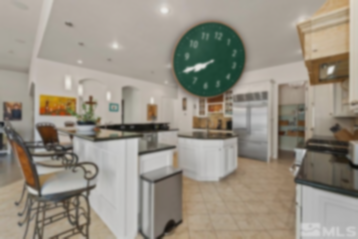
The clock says {"hour": 7, "minute": 40}
